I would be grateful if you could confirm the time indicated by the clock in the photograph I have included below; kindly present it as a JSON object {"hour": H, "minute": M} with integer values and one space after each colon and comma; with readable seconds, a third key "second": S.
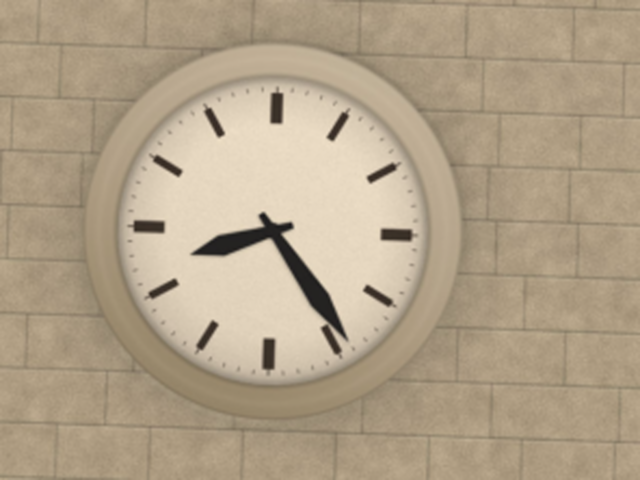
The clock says {"hour": 8, "minute": 24}
